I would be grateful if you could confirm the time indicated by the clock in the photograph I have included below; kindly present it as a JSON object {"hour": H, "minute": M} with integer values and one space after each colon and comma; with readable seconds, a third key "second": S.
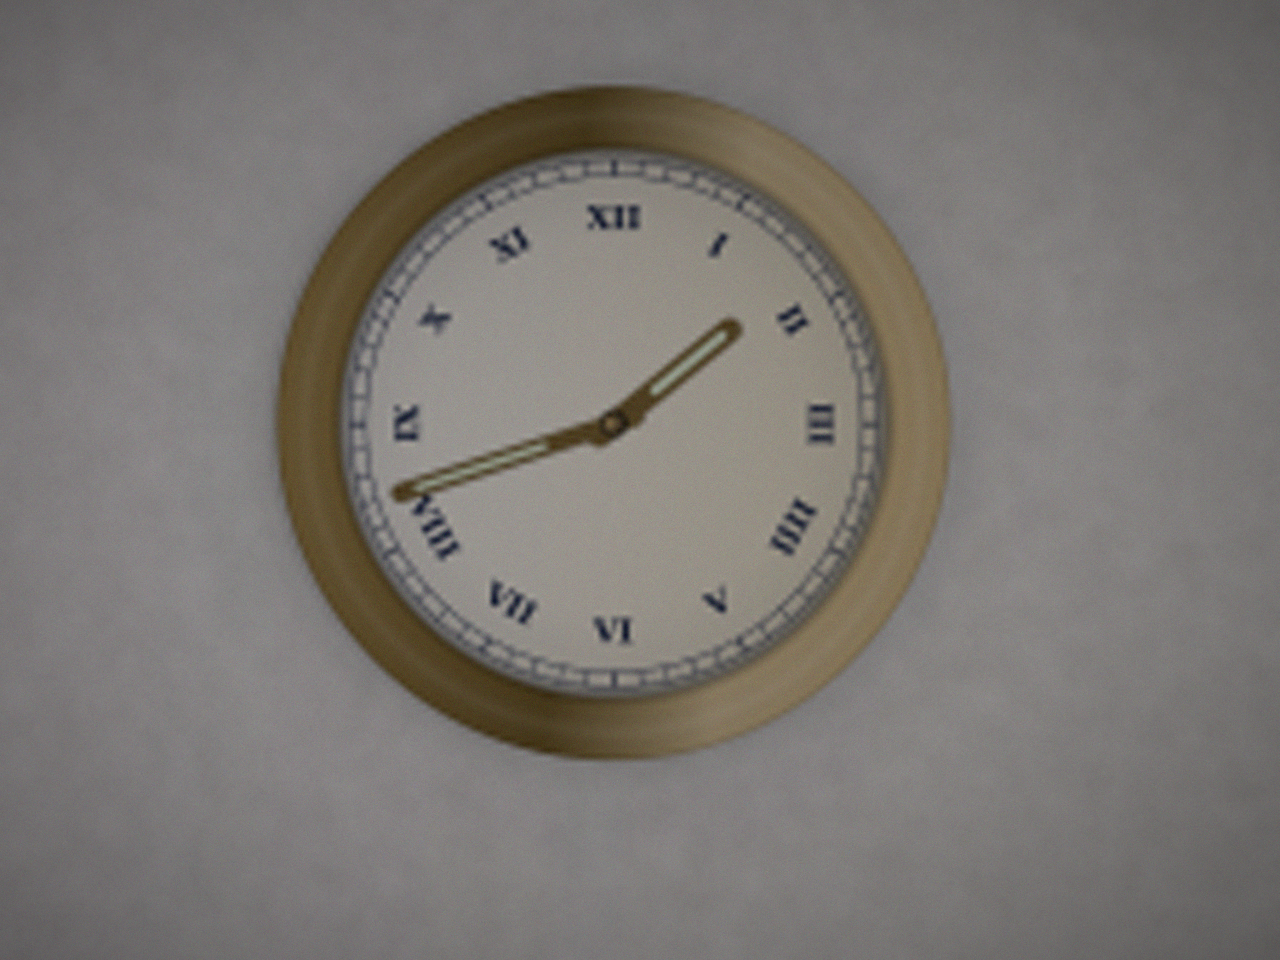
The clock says {"hour": 1, "minute": 42}
